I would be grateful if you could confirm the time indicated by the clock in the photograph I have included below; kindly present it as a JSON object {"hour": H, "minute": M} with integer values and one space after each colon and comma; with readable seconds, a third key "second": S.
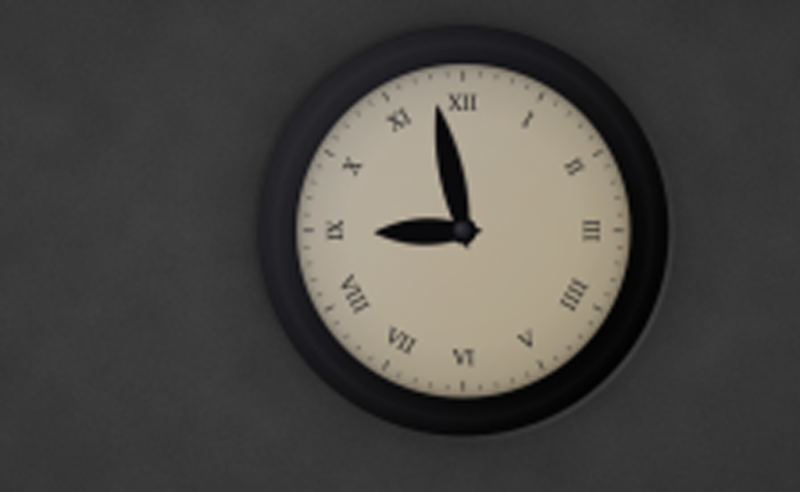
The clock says {"hour": 8, "minute": 58}
